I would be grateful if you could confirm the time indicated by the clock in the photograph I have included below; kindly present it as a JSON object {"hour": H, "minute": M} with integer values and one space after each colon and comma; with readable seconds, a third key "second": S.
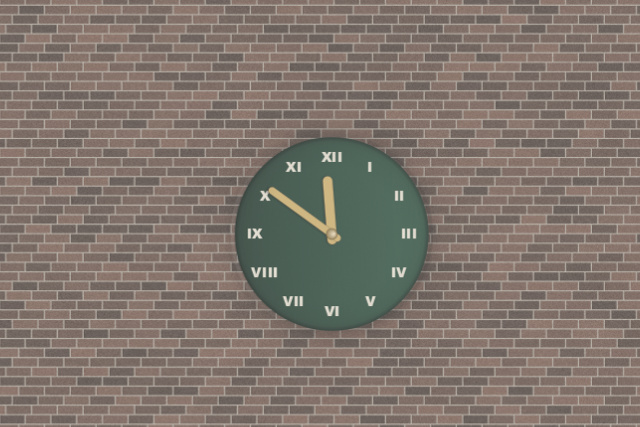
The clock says {"hour": 11, "minute": 51}
